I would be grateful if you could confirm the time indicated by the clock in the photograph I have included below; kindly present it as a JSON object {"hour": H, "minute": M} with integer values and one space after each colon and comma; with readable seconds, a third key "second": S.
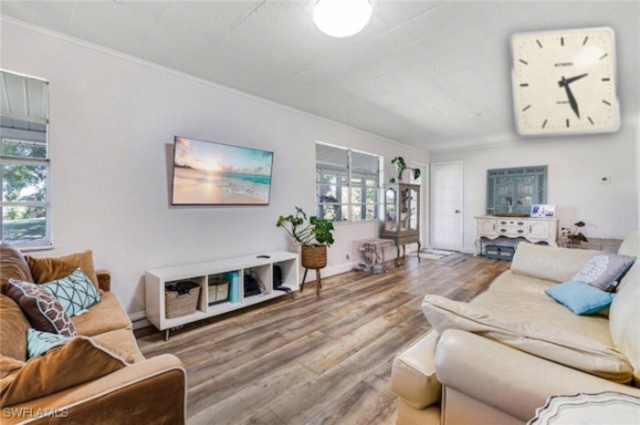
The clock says {"hour": 2, "minute": 27}
